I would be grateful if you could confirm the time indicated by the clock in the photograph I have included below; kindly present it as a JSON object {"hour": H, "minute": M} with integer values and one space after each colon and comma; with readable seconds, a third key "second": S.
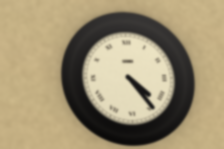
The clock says {"hour": 4, "minute": 24}
